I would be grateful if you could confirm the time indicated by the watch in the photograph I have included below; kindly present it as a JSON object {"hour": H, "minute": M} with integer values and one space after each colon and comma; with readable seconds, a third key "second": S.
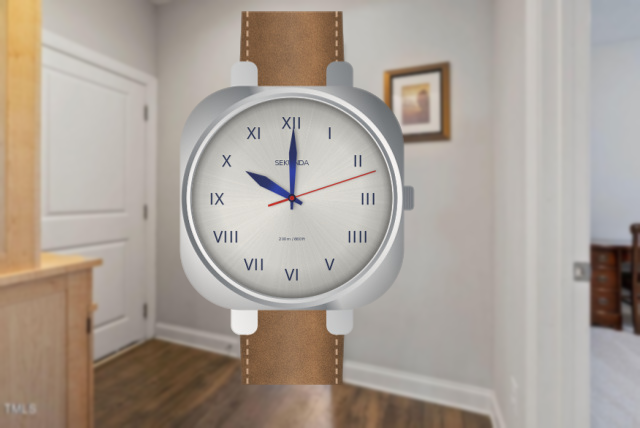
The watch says {"hour": 10, "minute": 0, "second": 12}
